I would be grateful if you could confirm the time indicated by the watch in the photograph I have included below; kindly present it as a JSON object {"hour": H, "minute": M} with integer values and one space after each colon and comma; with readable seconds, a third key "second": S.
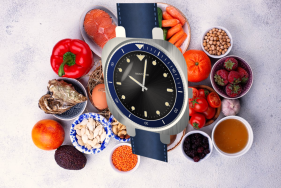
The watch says {"hour": 10, "minute": 2}
